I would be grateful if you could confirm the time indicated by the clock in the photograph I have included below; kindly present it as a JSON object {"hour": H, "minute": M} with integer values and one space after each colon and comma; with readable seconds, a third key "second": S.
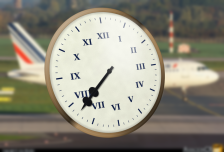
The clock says {"hour": 7, "minute": 38}
